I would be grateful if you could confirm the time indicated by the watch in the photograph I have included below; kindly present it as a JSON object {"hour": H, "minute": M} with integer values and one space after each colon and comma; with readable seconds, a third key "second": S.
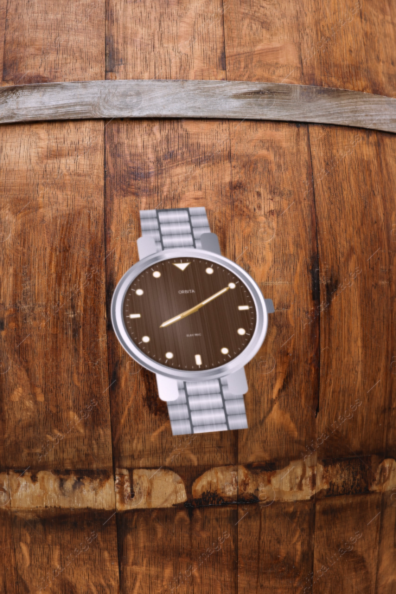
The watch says {"hour": 8, "minute": 10}
